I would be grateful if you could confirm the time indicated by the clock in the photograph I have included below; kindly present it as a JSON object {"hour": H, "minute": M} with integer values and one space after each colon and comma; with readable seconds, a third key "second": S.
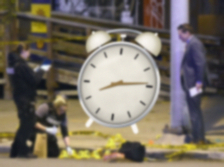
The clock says {"hour": 8, "minute": 14}
